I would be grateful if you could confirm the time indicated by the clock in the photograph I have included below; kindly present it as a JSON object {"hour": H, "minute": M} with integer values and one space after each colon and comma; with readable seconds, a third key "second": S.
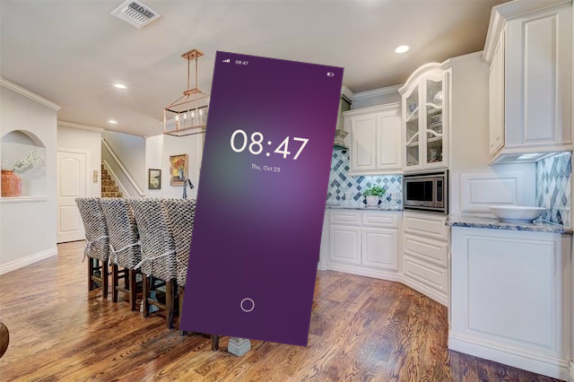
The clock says {"hour": 8, "minute": 47}
